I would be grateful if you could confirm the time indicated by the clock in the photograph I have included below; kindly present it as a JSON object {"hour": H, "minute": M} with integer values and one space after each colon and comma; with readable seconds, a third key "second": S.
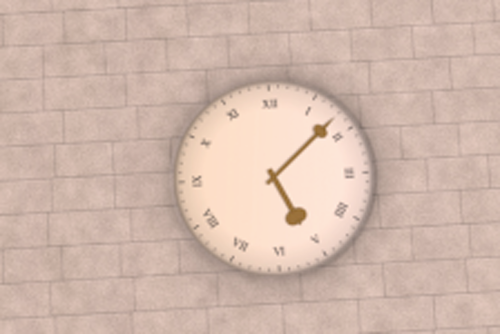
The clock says {"hour": 5, "minute": 8}
